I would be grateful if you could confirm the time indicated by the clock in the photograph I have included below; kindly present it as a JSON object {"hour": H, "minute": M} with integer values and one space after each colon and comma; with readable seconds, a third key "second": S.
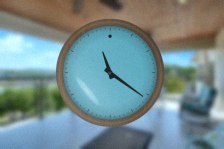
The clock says {"hour": 11, "minute": 21}
